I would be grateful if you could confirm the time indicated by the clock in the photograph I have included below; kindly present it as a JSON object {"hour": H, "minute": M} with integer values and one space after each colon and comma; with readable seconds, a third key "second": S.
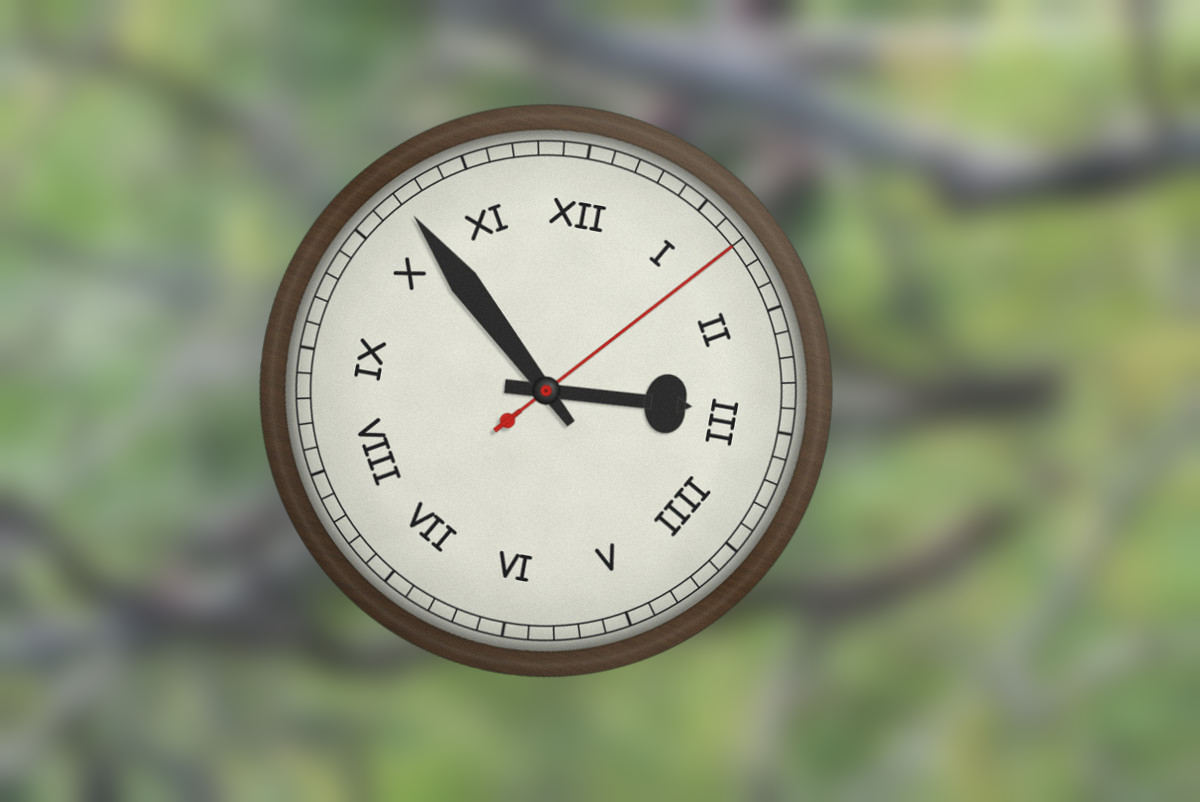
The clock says {"hour": 2, "minute": 52, "second": 7}
